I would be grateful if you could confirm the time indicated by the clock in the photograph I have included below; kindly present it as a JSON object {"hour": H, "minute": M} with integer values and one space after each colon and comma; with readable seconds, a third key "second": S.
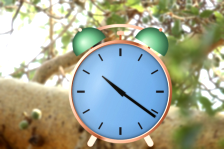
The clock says {"hour": 10, "minute": 21}
